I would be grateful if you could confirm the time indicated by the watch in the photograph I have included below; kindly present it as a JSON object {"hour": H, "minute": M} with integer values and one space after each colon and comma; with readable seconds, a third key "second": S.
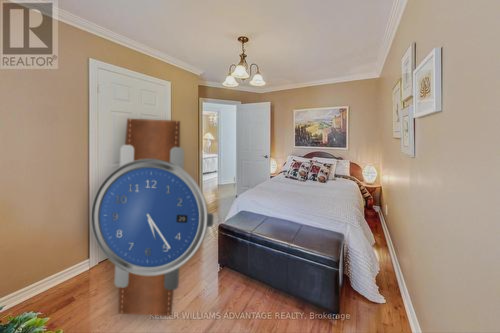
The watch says {"hour": 5, "minute": 24}
